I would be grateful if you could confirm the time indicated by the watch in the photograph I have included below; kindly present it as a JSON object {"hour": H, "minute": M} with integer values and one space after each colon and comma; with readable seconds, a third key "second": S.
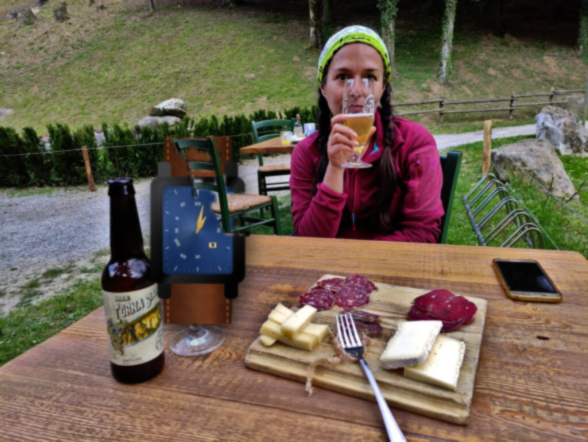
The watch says {"hour": 1, "minute": 2}
